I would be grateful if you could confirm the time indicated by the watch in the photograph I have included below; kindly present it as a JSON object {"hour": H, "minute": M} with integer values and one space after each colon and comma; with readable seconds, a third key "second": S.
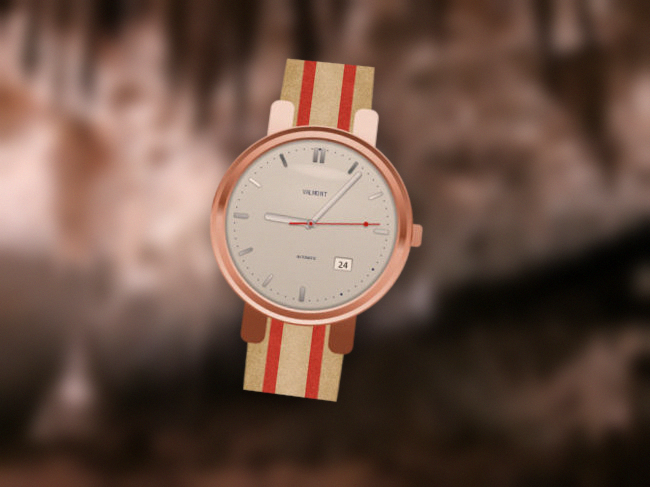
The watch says {"hour": 9, "minute": 6, "second": 14}
